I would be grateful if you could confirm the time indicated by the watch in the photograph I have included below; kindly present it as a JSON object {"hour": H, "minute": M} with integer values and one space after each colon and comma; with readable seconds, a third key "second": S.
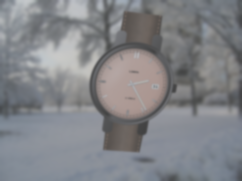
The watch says {"hour": 2, "minute": 24}
